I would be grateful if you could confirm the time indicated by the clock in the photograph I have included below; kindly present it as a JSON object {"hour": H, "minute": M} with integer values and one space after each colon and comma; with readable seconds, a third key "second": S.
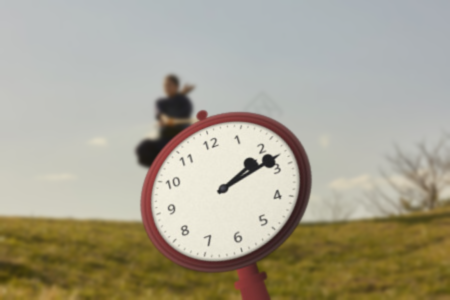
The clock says {"hour": 2, "minute": 13}
